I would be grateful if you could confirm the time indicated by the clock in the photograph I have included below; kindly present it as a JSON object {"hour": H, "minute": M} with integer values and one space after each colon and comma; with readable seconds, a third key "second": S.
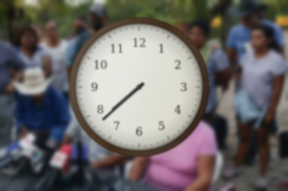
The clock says {"hour": 7, "minute": 38}
